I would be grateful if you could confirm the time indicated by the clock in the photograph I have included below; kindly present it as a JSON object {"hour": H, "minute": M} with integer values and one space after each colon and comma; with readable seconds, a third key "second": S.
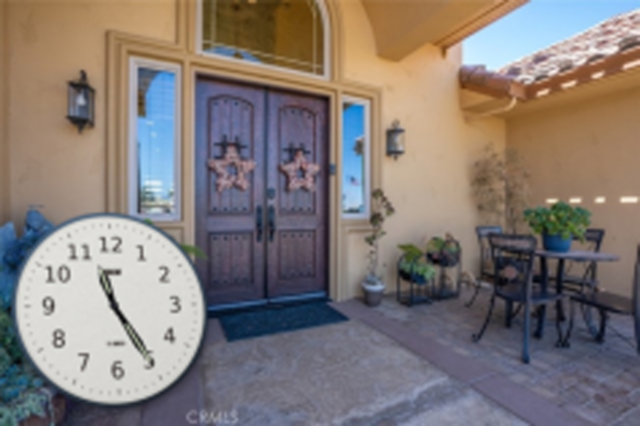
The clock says {"hour": 11, "minute": 25}
